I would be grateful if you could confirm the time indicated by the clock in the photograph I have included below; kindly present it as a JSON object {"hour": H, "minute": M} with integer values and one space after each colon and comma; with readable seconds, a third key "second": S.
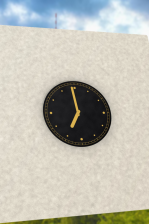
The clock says {"hour": 6, "minute": 59}
